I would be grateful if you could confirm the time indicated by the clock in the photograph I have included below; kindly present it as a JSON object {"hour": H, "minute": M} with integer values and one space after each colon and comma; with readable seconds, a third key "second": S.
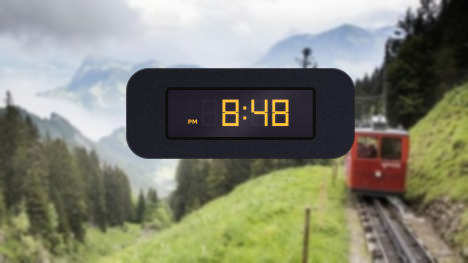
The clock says {"hour": 8, "minute": 48}
